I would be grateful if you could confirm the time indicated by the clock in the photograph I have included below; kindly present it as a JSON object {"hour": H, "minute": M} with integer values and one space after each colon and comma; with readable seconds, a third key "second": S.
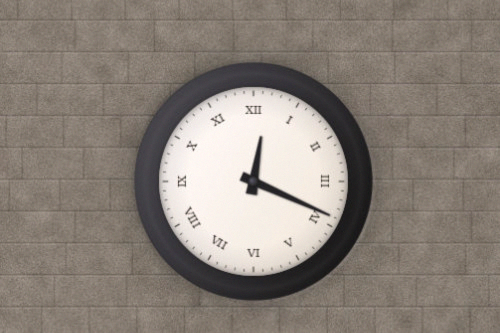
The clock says {"hour": 12, "minute": 19}
